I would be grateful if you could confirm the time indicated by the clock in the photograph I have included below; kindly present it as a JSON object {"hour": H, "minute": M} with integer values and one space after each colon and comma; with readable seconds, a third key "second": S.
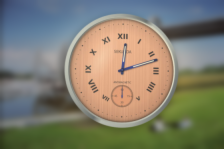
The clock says {"hour": 12, "minute": 12}
